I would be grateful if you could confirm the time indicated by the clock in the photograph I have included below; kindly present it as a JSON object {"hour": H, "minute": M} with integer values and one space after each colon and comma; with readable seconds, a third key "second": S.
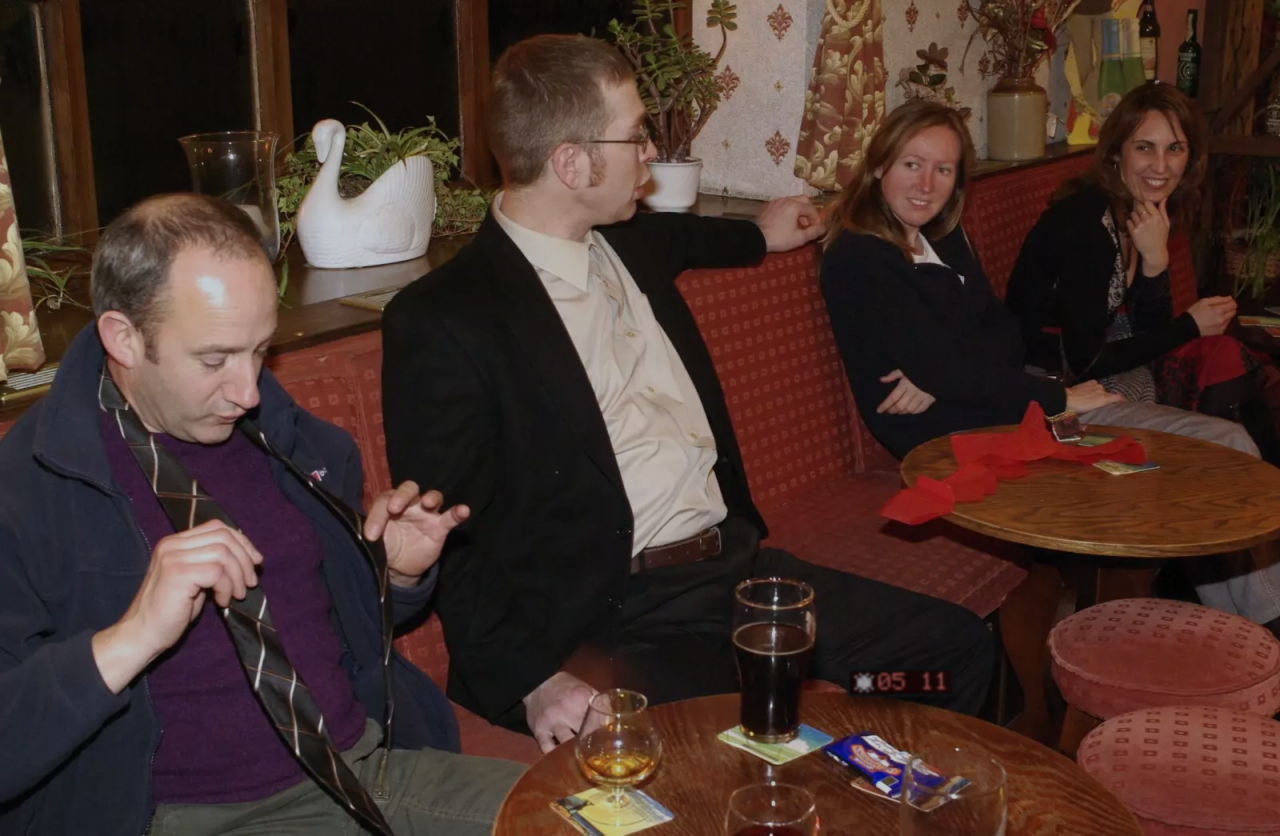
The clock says {"hour": 5, "minute": 11}
